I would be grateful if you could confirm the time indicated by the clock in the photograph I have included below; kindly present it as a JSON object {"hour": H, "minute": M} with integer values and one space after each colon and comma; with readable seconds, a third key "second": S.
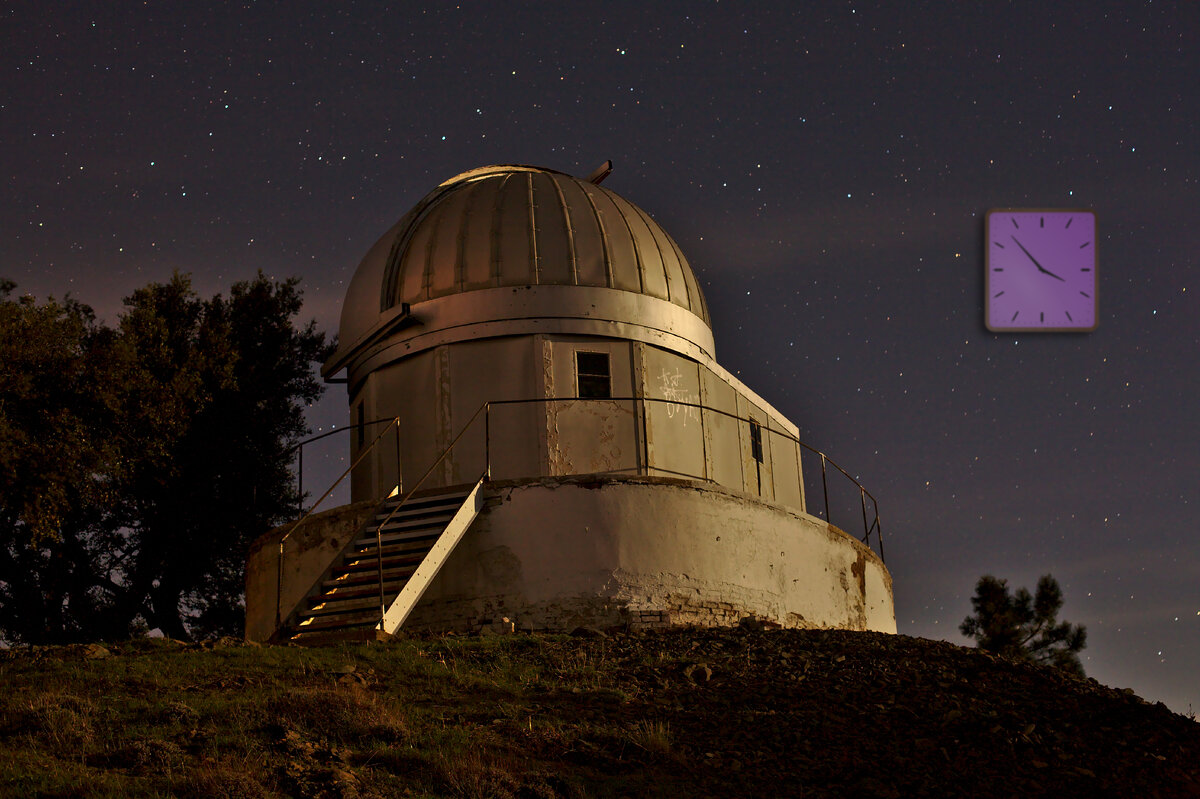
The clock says {"hour": 3, "minute": 53}
